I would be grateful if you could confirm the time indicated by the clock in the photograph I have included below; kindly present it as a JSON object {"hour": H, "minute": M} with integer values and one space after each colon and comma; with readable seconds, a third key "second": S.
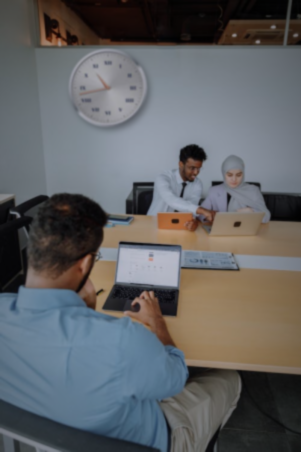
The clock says {"hour": 10, "minute": 43}
